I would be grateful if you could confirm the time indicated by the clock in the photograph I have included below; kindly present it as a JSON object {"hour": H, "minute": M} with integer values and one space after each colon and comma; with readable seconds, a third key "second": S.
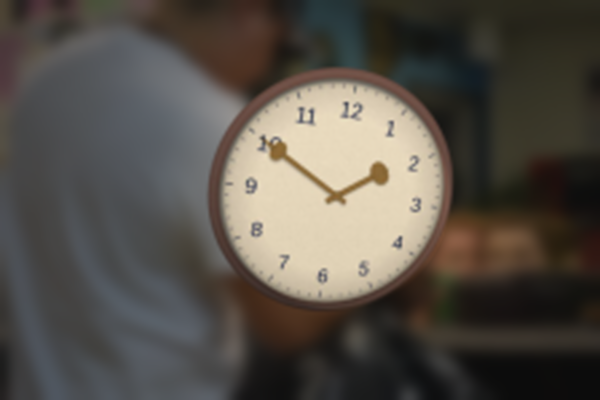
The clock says {"hour": 1, "minute": 50}
